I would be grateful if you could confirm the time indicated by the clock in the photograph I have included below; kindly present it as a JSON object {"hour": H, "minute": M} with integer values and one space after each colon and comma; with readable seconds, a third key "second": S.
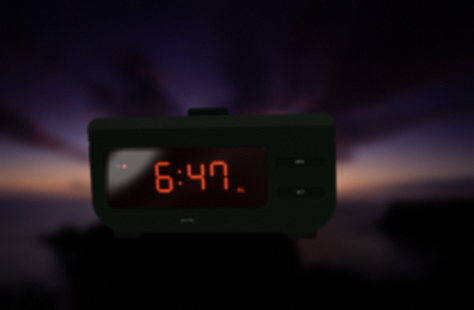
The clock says {"hour": 6, "minute": 47}
